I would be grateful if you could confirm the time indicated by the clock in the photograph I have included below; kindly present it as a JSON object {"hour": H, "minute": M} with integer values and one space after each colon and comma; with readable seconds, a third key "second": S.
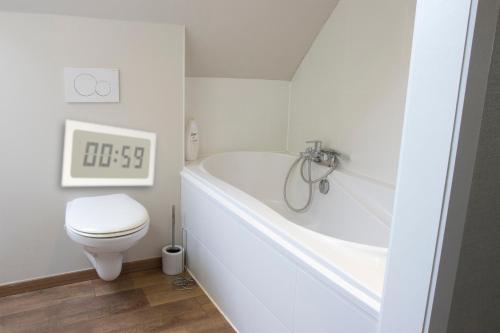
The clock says {"hour": 0, "minute": 59}
